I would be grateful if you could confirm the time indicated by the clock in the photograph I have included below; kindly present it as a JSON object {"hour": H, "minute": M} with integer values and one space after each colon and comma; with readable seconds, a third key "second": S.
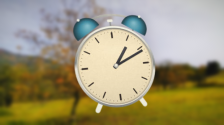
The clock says {"hour": 1, "minute": 11}
